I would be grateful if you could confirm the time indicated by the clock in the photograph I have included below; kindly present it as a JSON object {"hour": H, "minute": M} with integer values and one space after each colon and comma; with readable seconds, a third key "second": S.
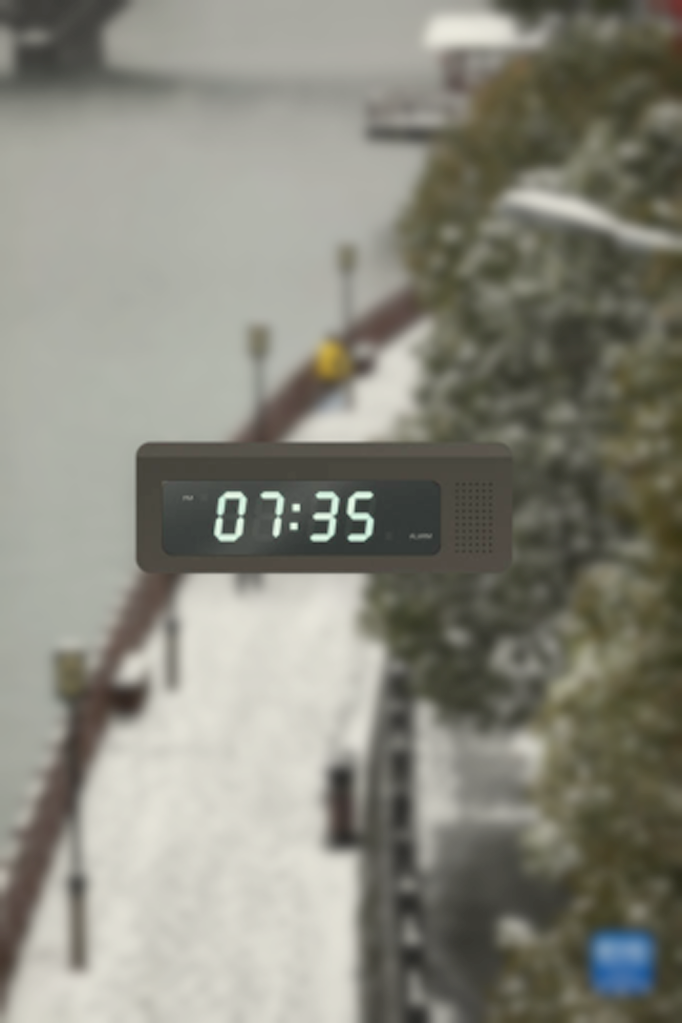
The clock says {"hour": 7, "minute": 35}
